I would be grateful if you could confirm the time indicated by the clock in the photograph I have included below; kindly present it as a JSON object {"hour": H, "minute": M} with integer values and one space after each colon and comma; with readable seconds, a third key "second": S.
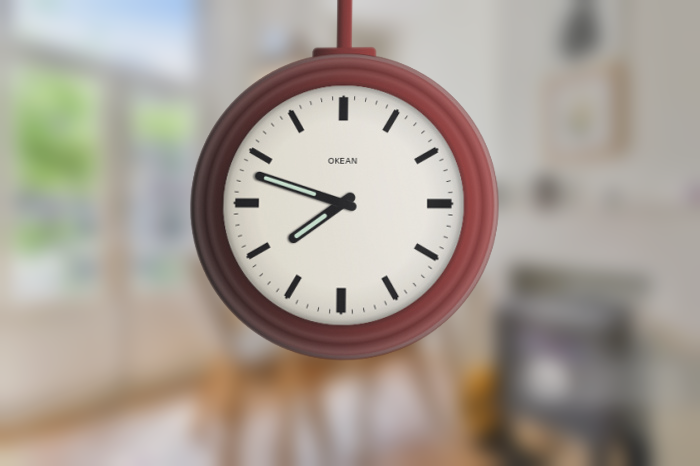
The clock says {"hour": 7, "minute": 48}
